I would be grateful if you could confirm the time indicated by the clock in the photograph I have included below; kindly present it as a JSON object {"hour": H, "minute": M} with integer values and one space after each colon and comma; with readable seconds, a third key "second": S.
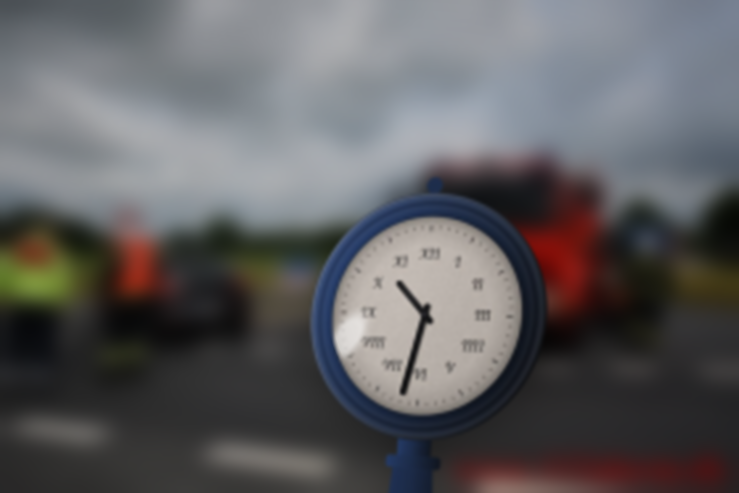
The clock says {"hour": 10, "minute": 32}
